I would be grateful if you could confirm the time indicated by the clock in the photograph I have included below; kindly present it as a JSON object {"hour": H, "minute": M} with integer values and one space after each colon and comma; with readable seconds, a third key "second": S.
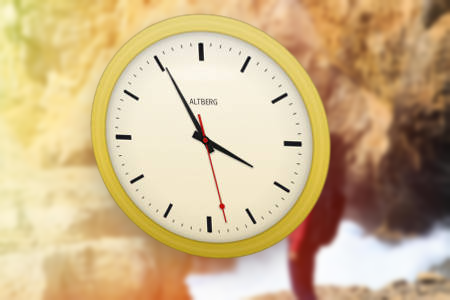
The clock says {"hour": 3, "minute": 55, "second": 28}
